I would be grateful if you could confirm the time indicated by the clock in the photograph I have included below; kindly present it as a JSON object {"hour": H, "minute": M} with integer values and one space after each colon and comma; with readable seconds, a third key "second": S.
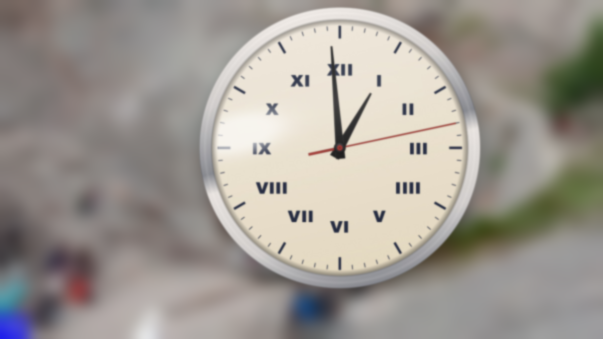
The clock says {"hour": 12, "minute": 59, "second": 13}
